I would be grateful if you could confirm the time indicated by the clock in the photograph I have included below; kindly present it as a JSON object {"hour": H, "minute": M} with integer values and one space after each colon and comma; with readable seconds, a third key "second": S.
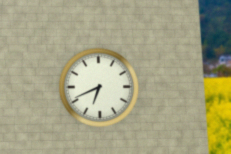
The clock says {"hour": 6, "minute": 41}
